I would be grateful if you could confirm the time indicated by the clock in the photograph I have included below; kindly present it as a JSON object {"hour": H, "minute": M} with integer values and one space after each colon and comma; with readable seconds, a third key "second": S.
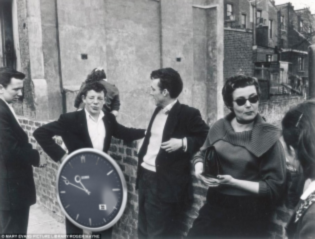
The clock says {"hour": 10, "minute": 49}
